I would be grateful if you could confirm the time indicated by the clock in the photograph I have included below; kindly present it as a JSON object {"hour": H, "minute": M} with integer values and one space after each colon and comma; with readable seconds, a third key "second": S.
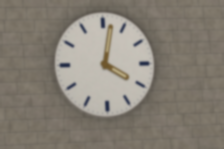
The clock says {"hour": 4, "minute": 2}
